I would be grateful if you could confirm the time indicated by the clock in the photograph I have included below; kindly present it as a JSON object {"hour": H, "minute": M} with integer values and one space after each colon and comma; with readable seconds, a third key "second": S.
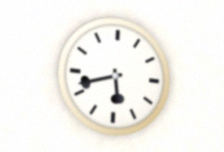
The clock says {"hour": 5, "minute": 42}
